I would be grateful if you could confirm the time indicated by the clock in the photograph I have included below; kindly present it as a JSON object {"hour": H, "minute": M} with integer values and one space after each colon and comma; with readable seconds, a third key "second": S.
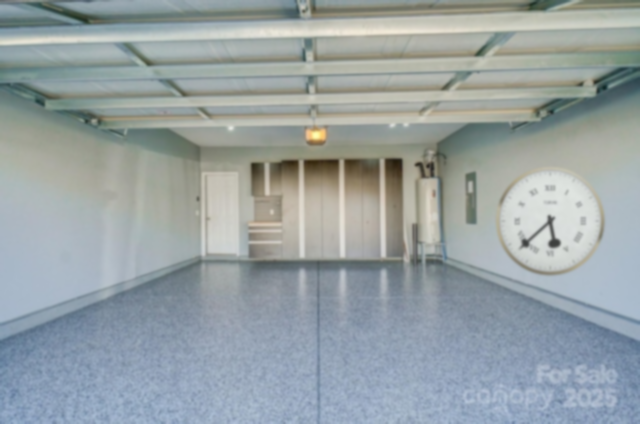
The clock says {"hour": 5, "minute": 38}
